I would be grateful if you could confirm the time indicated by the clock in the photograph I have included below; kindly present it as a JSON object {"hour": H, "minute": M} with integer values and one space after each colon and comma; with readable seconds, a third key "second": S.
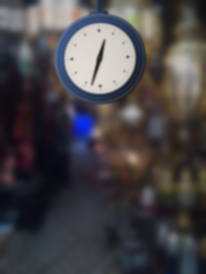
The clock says {"hour": 12, "minute": 33}
